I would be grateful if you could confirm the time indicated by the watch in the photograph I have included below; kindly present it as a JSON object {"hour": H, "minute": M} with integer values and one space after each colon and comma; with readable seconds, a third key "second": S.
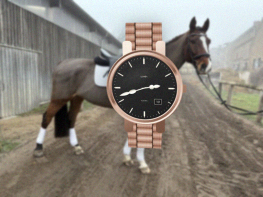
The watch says {"hour": 2, "minute": 42}
